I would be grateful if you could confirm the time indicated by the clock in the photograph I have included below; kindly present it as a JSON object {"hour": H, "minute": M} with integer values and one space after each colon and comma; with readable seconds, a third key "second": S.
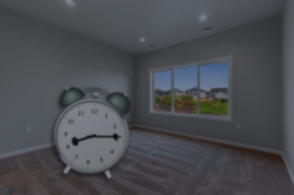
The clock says {"hour": 8, "minute": 14}
